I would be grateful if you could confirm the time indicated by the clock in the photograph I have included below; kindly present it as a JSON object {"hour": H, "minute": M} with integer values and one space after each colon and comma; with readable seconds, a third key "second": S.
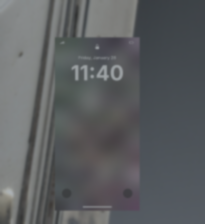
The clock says {"hour": 11, "minute": 40}
